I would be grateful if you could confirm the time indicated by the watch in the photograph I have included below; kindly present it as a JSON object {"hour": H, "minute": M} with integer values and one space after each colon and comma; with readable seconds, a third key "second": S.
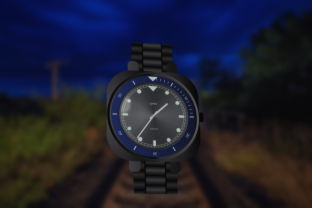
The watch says {"hour": 1, "minute": 36}
